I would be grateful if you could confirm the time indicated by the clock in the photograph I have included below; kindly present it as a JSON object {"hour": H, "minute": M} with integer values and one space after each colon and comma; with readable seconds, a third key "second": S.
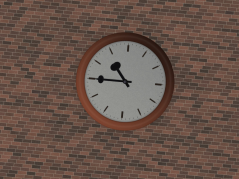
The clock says {"hour": 10, "minute": 45}
